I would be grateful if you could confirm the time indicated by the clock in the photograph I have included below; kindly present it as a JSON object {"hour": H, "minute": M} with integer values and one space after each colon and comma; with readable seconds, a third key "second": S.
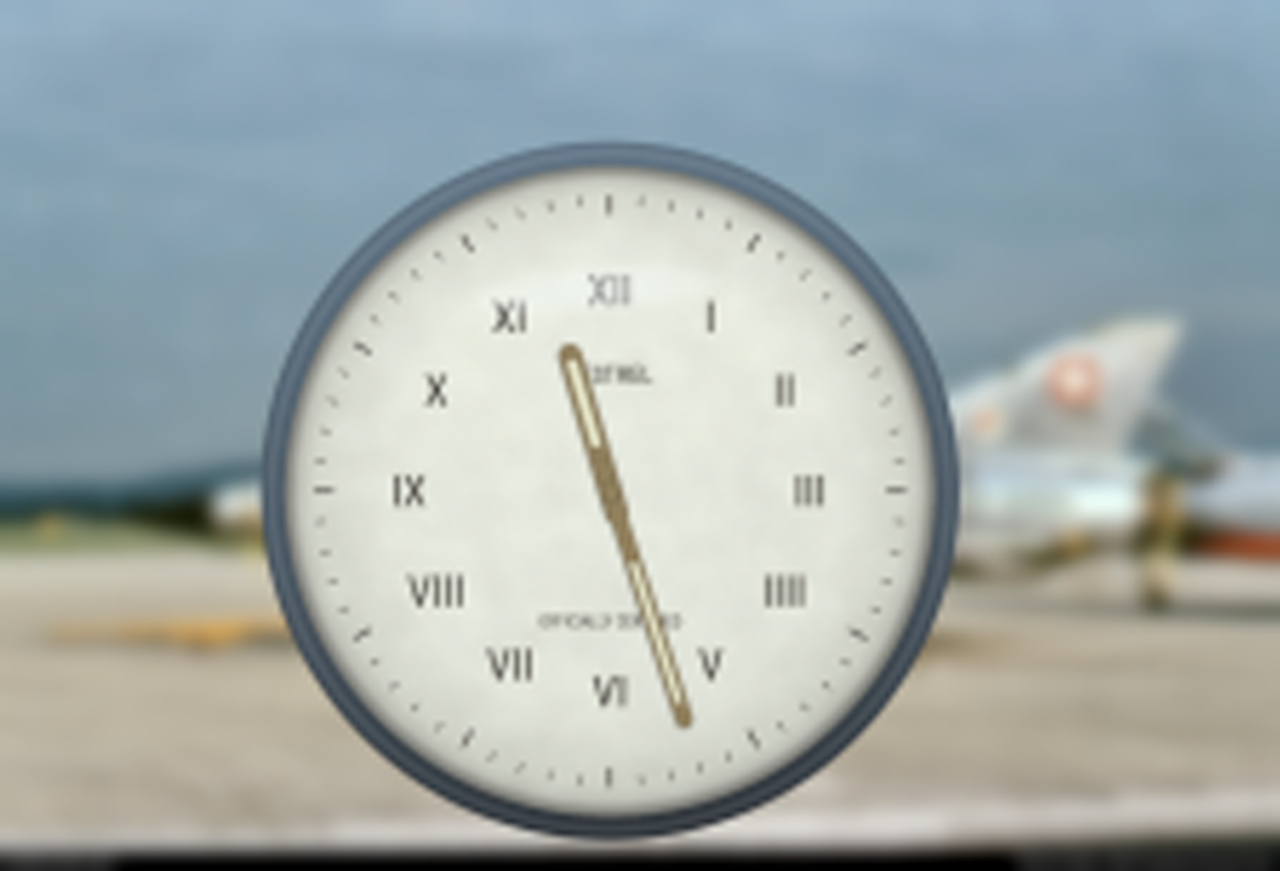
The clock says {"hour": 11, "minute": 27}
